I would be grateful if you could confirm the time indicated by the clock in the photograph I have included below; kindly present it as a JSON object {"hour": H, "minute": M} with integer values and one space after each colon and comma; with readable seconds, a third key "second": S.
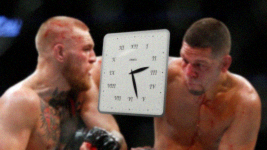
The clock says {"hour": 2, "minute": 27}
